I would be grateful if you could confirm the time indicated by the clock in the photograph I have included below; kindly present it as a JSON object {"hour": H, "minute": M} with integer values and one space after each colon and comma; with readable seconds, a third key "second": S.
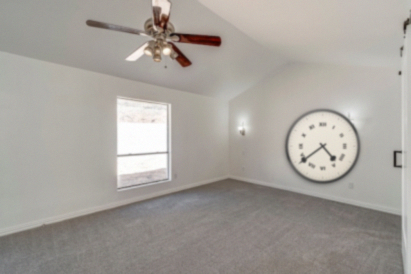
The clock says {"hour": 4, "minute": 39}
